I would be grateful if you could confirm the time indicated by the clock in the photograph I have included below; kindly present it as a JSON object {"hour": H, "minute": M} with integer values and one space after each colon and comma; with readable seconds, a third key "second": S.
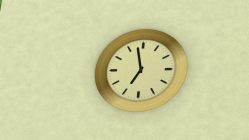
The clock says {"hour": 6, "minute": 58}
